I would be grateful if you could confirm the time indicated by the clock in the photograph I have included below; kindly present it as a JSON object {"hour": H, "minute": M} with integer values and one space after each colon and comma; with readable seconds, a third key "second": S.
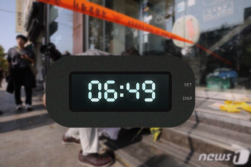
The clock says {"hour": 6, "minute": 49}
